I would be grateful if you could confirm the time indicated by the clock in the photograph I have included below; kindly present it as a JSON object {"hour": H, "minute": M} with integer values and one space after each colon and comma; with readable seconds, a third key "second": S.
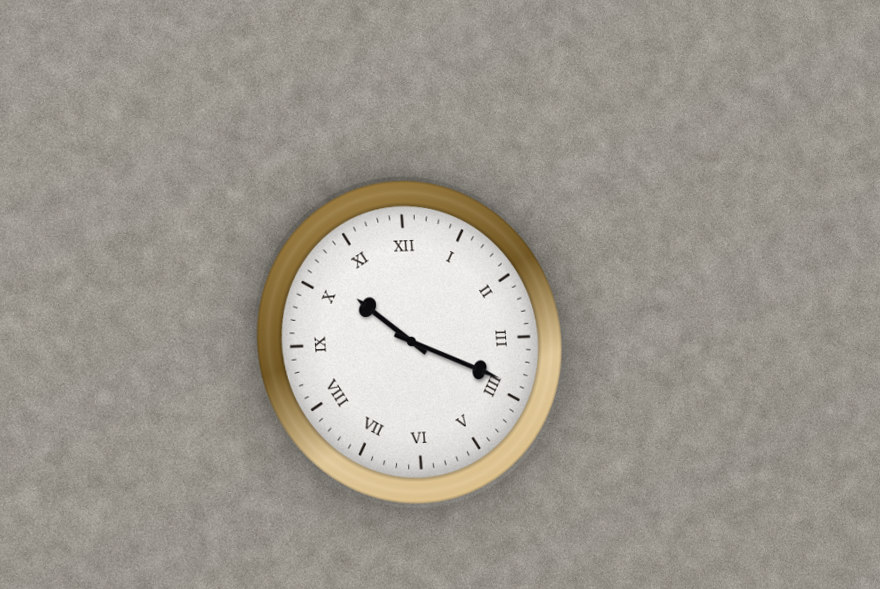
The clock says {"hour": 10, "minute": 19}
